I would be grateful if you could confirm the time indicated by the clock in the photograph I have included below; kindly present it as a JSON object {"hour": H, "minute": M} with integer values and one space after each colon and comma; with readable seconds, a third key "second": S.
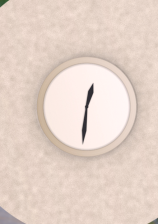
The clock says {"hour": 12, "minute": 31}
